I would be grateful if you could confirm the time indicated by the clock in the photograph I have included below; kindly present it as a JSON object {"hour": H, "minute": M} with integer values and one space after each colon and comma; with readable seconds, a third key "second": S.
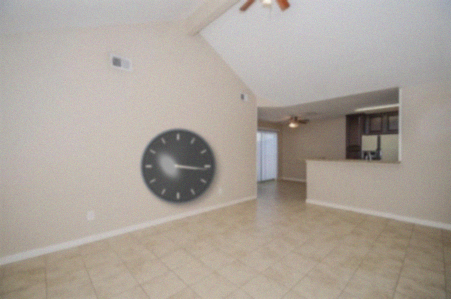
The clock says {"hour": 3, "minute": 16}
